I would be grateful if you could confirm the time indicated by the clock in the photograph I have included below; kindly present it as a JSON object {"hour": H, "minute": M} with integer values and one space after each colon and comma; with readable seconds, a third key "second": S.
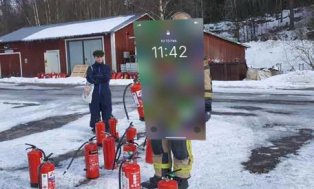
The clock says {"hour": 11, "minute": 42}
